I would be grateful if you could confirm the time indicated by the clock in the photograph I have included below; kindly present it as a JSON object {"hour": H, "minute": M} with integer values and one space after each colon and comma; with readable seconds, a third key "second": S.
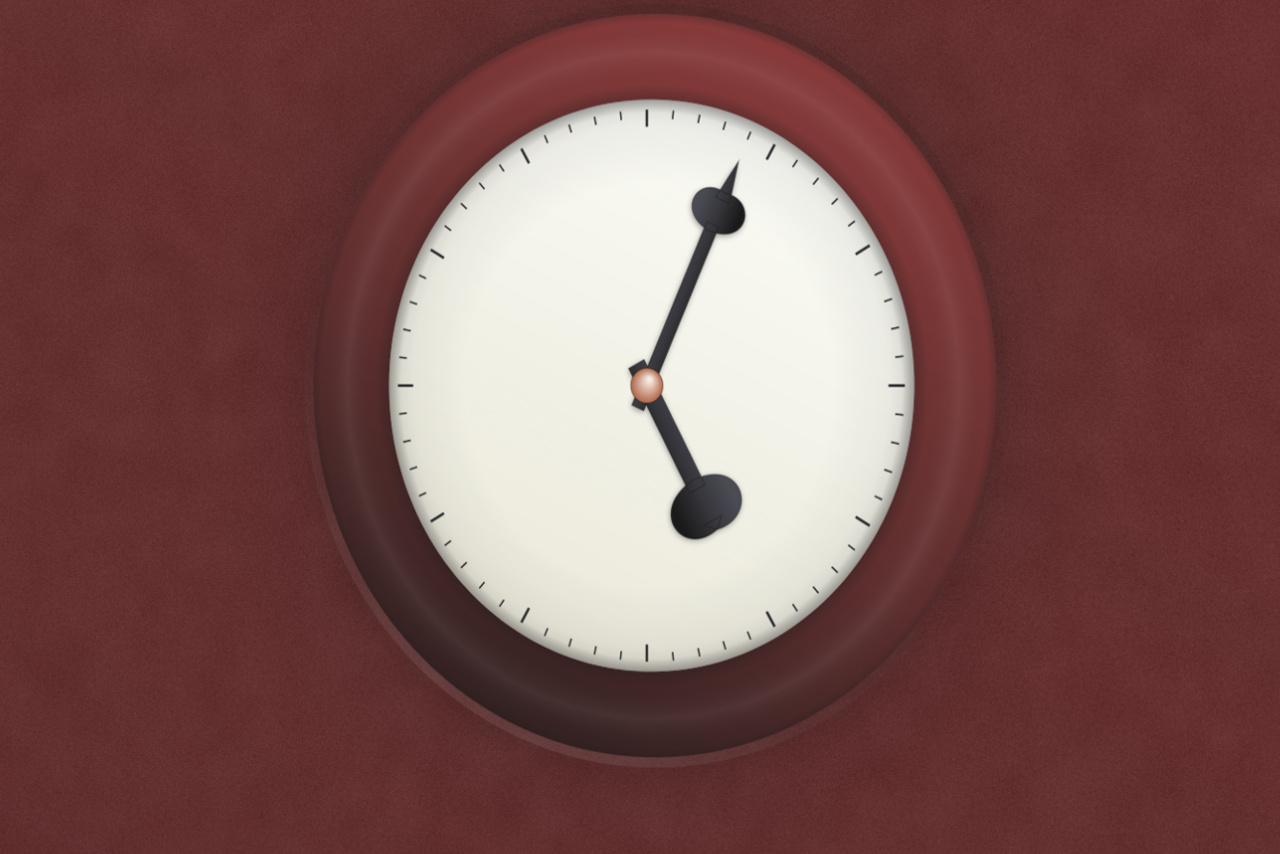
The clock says {"hour": 5, "minute": 4}
